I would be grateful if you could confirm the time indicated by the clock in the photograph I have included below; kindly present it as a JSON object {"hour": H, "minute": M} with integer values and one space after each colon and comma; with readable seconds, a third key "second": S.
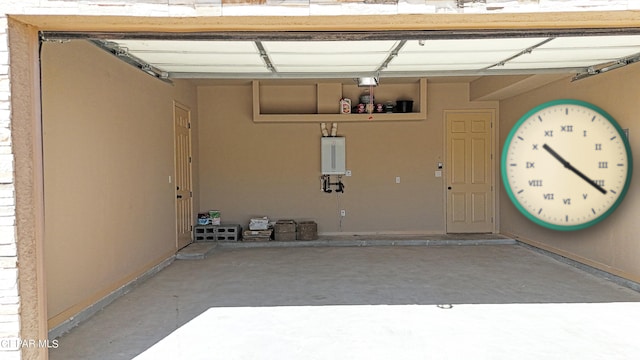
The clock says {"hour": 10, "minute": 21}
